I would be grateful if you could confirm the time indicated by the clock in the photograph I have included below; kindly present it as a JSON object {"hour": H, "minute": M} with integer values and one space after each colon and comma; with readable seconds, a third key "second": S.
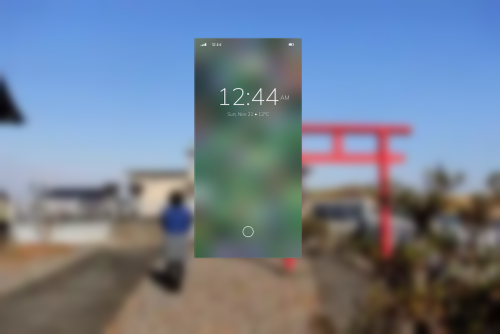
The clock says {"hour": 12, "minute": 44}
